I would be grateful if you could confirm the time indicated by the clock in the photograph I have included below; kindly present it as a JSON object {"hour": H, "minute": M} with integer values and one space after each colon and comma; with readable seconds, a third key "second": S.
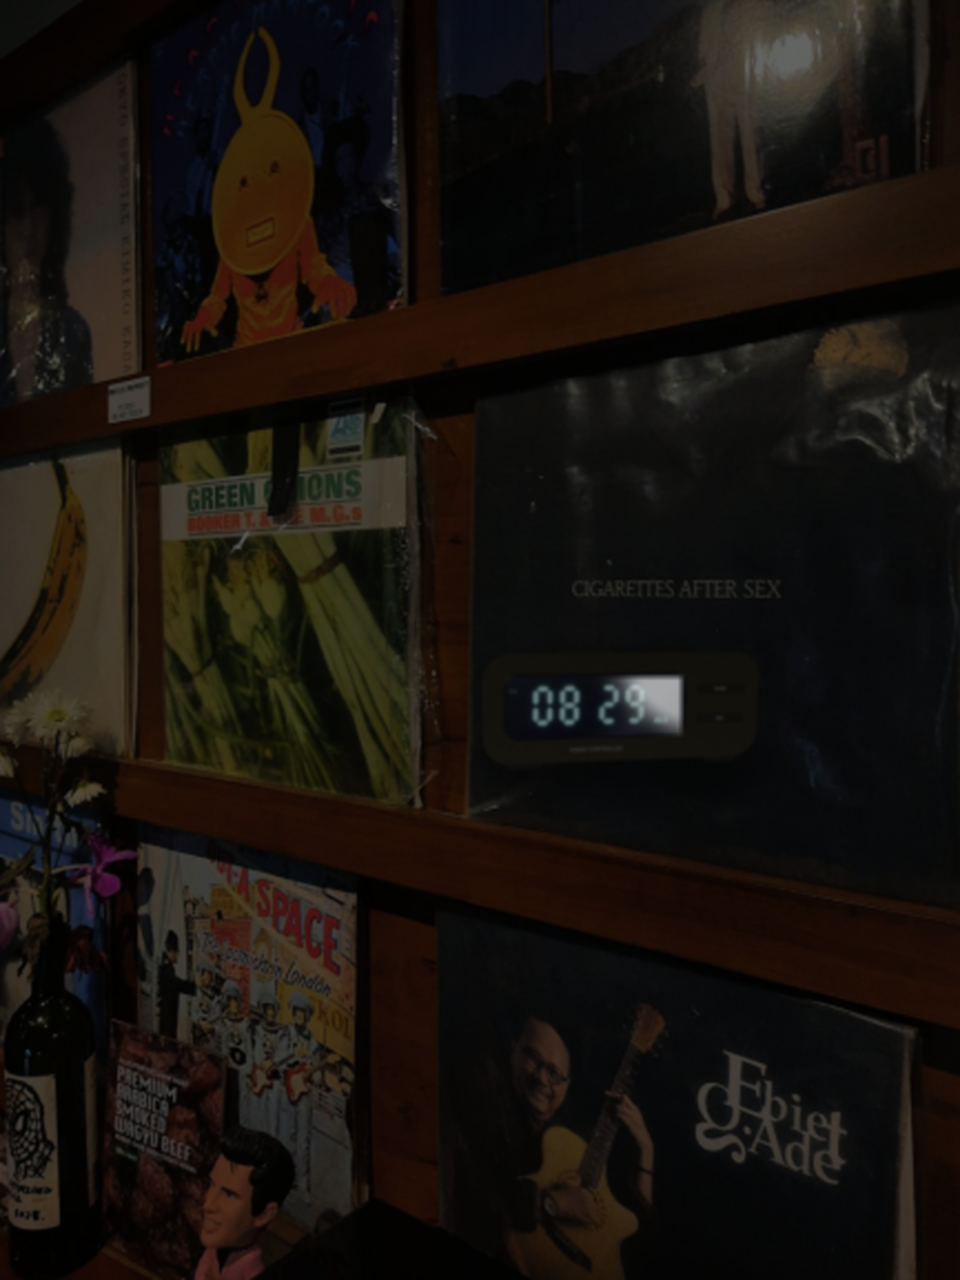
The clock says {"hour": 8, "minute": 29}
